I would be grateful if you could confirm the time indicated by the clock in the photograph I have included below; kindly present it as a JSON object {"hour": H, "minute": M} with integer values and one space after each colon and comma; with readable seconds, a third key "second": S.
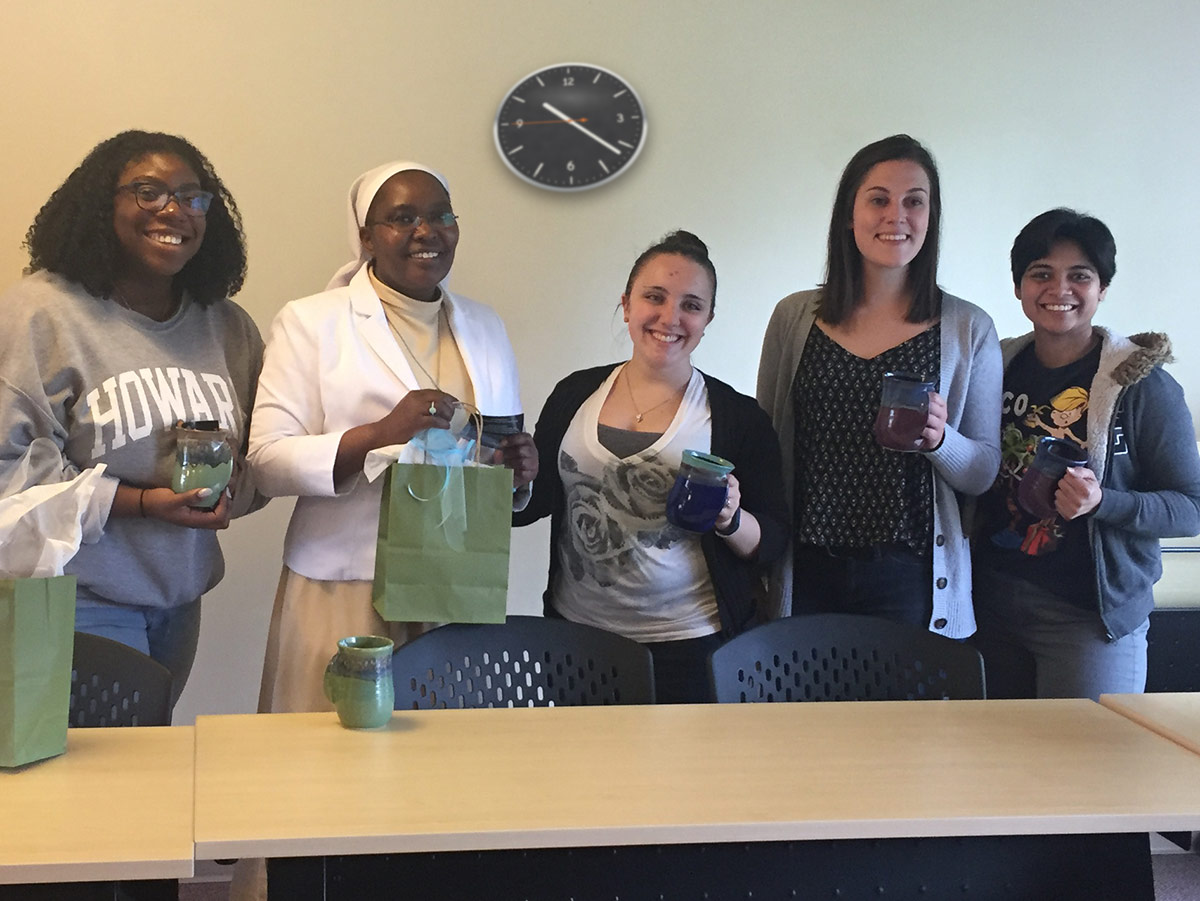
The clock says {"hour": 10, "minute": 21, "second": 45}
